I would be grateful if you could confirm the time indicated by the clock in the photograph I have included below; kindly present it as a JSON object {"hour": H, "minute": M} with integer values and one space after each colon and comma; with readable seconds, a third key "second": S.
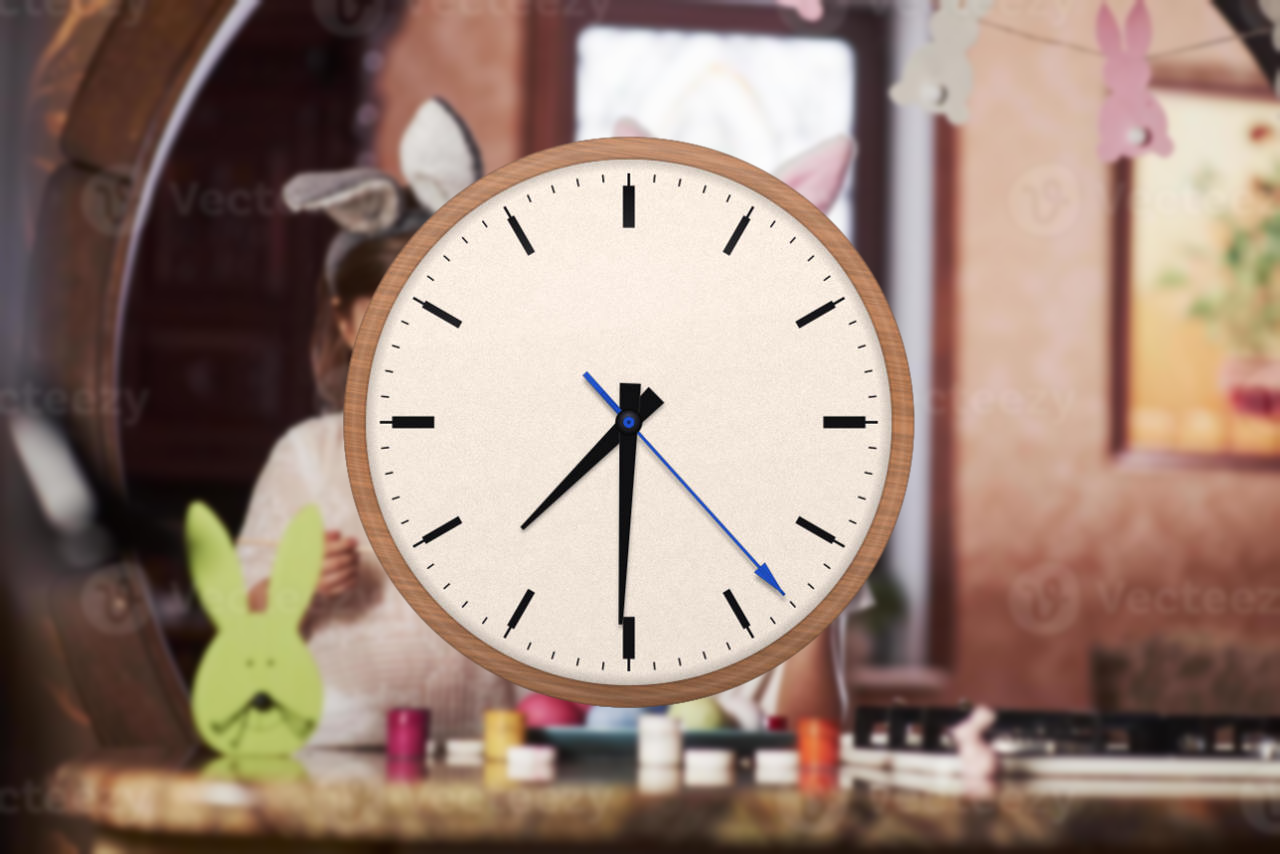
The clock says {"hour": 7, "minute": 30, "second": 23}
